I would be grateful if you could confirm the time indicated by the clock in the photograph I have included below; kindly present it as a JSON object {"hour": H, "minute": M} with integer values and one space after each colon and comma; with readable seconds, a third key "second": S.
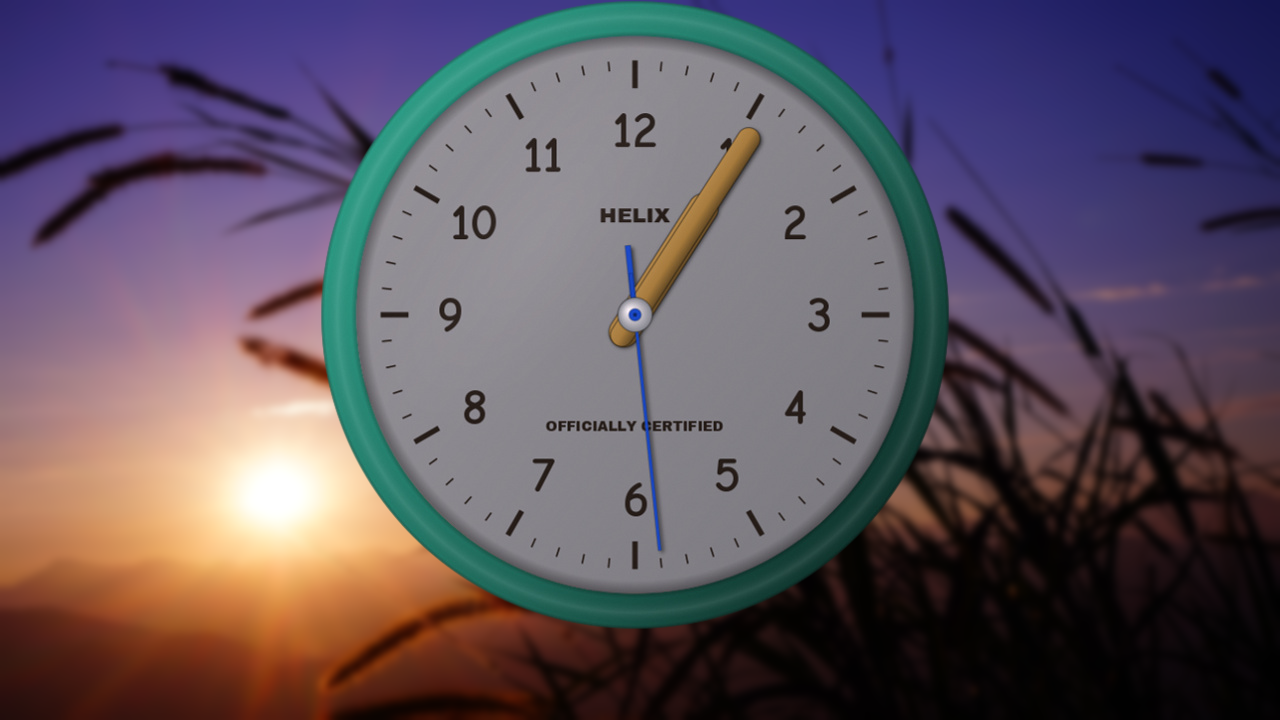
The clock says {"hour": 1, "minute": 5, "second": 29}
